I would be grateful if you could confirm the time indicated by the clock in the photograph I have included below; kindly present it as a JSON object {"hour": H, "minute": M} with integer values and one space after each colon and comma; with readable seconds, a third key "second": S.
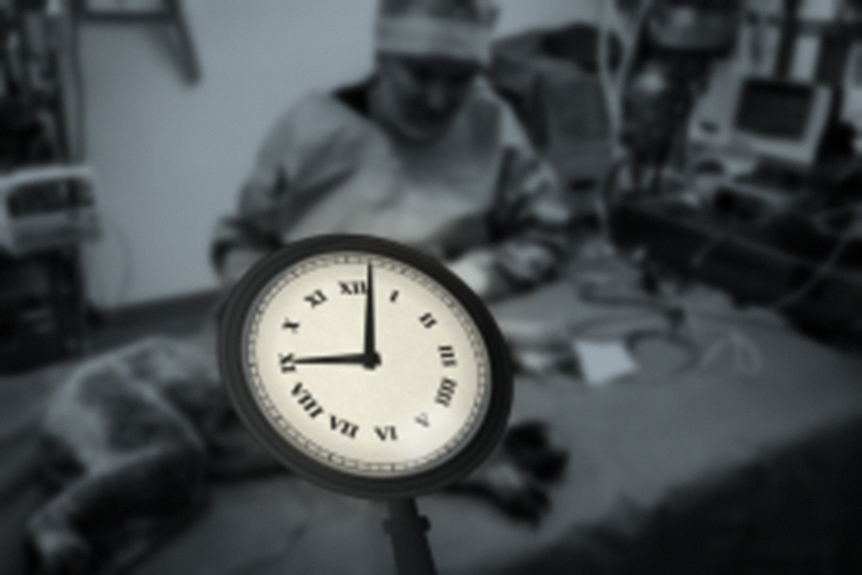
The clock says {"hour": 9, "minute": 2}
